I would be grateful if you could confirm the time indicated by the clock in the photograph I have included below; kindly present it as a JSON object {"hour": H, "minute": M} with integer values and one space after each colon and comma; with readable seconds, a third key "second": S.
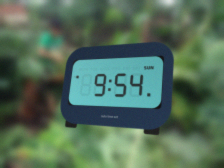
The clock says {"hour": 9, "minute": 54}
